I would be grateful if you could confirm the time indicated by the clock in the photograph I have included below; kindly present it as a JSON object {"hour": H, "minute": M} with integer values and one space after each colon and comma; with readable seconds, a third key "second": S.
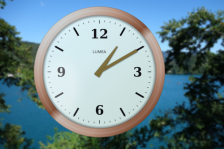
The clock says {"hour": 1, "minute": 10}
